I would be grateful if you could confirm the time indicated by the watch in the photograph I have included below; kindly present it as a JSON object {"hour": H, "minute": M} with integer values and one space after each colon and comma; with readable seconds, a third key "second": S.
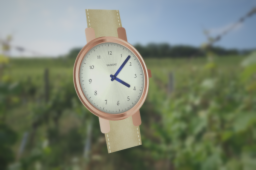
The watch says {"hour": 4, "minute": 8}
